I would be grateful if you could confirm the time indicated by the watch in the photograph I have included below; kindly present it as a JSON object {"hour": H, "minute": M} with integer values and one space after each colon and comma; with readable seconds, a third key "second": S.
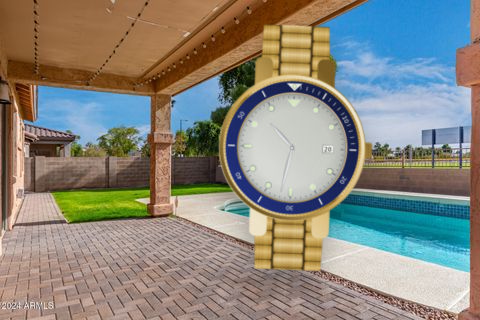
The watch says {"hour": 10, "minute": 32}
